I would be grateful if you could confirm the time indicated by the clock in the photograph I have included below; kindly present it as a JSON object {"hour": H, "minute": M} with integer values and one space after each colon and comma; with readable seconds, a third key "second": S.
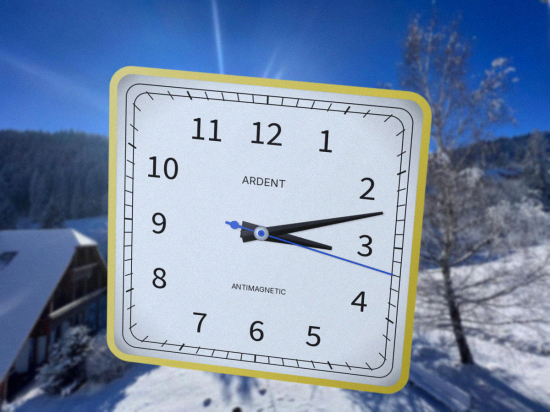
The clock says {"hour": 3, "minute": 12, "second": 17}
